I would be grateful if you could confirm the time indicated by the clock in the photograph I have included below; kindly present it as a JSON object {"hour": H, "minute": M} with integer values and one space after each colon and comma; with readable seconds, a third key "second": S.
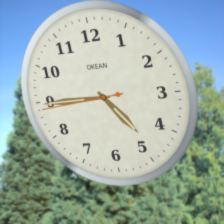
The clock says {"hour": 4, "minute": 44, "second": 44}
